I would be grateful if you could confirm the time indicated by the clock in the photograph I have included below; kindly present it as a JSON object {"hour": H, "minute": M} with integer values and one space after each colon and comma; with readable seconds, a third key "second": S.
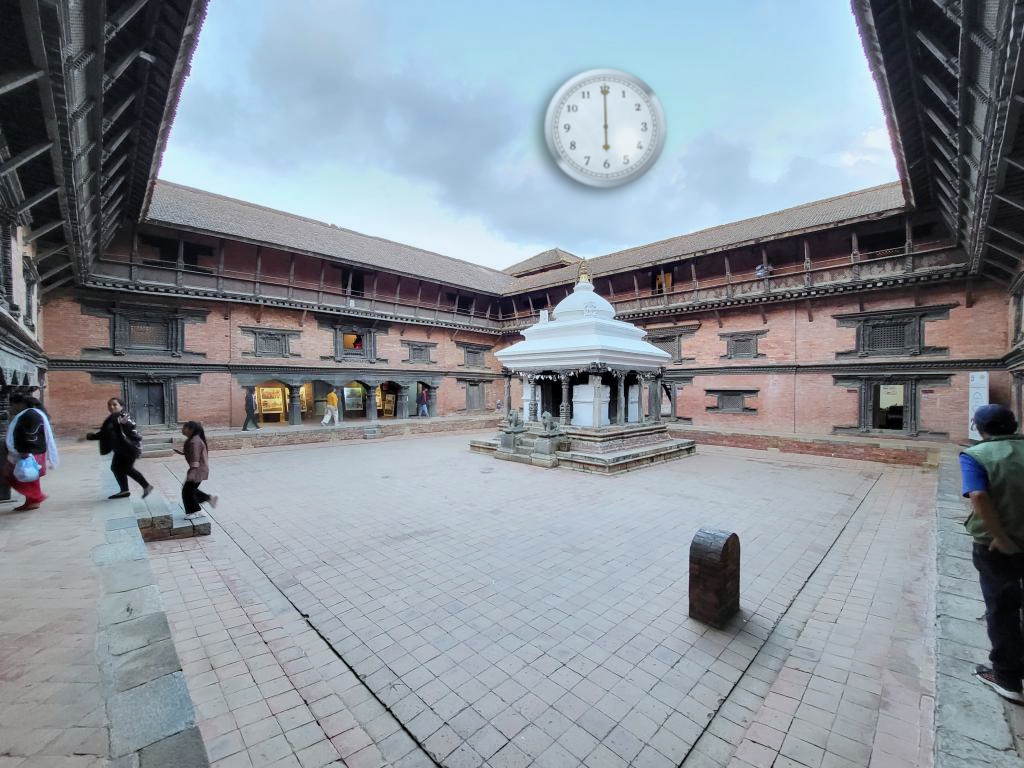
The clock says {"hour": 6, "minute": 0}
